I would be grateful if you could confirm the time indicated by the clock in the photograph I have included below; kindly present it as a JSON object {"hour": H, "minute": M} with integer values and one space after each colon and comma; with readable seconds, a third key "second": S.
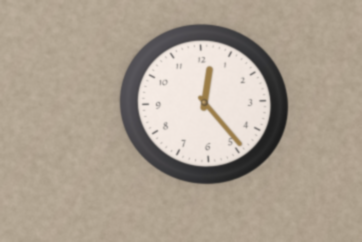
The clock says {"hour": 12, "minute": 24}
